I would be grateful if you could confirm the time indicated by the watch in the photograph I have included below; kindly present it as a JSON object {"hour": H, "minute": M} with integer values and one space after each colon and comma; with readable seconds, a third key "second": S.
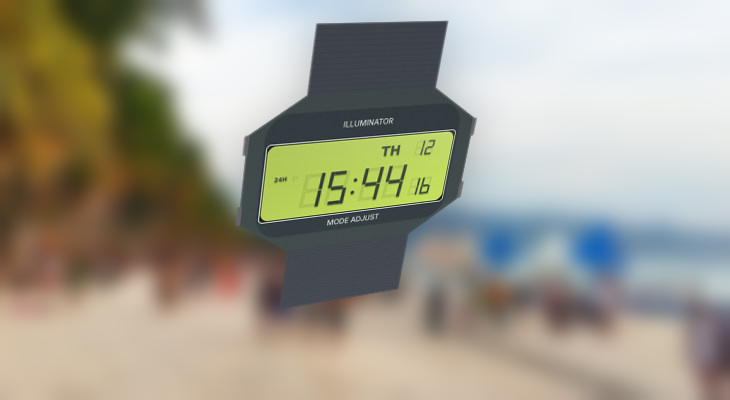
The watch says {"hour": 15, "minute": 44, "second": 16}
